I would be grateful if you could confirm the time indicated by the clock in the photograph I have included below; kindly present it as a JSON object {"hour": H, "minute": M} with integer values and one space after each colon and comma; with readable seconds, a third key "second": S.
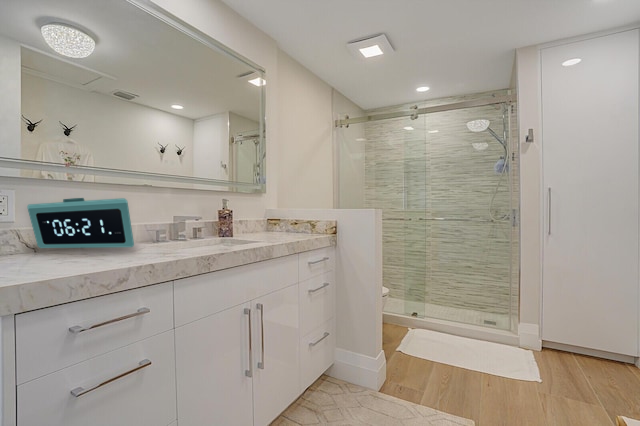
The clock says {"hour": 6, "minute": 21}
